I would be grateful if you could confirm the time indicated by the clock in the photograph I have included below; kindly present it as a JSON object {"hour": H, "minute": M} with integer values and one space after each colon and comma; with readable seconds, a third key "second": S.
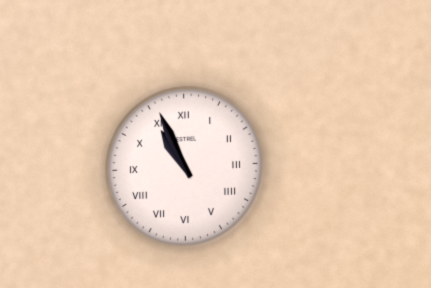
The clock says {"hour": 10, "minute": 56}
